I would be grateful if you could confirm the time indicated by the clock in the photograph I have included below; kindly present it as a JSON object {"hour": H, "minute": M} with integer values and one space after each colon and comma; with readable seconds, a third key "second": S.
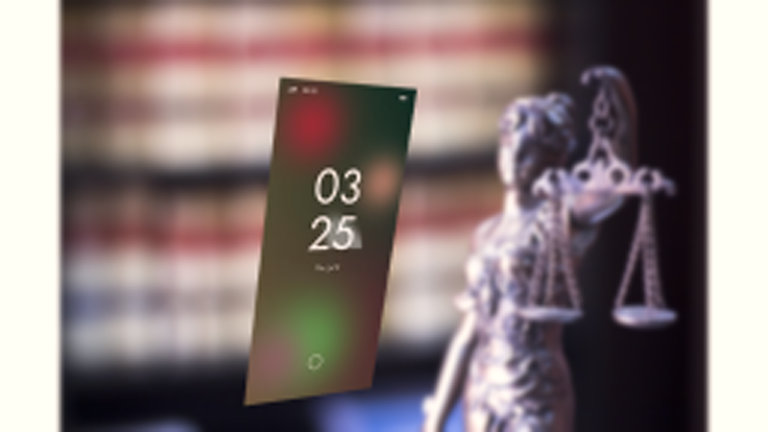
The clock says {"hour": 3, "minute": 25}
